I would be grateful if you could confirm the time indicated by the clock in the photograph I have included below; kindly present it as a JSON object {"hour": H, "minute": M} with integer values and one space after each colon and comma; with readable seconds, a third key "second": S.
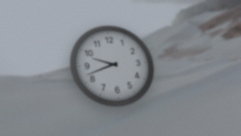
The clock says {"hour": 9, "minute": 42}
